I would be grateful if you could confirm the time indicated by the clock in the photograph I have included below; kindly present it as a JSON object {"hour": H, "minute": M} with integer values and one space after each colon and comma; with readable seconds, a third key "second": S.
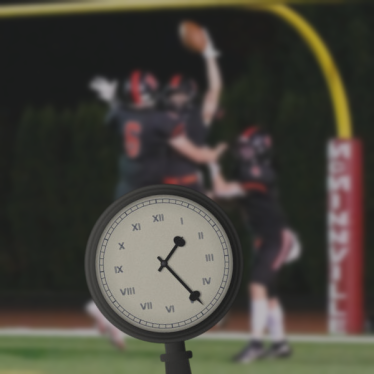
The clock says {"hour": 1, "minute": 24}
